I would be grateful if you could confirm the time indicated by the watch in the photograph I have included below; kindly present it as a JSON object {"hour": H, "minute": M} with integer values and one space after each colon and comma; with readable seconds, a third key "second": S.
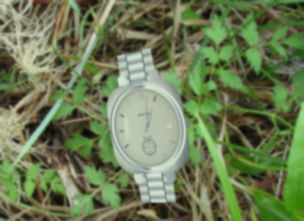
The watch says {"hour": 1, "minute": 2}
